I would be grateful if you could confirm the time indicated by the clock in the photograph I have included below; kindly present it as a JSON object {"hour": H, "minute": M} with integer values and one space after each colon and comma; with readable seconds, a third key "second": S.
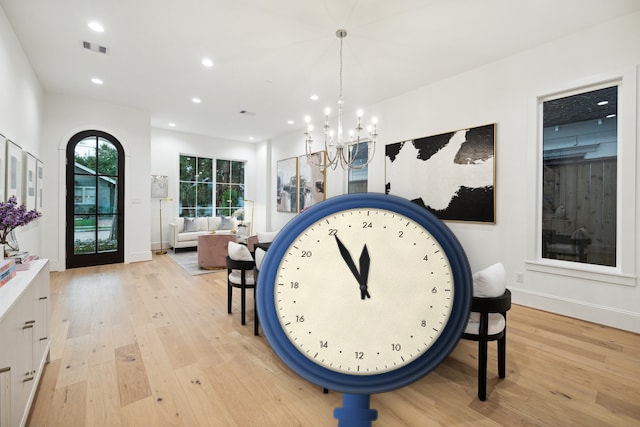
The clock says {"hour": 23, "minute": 55}
